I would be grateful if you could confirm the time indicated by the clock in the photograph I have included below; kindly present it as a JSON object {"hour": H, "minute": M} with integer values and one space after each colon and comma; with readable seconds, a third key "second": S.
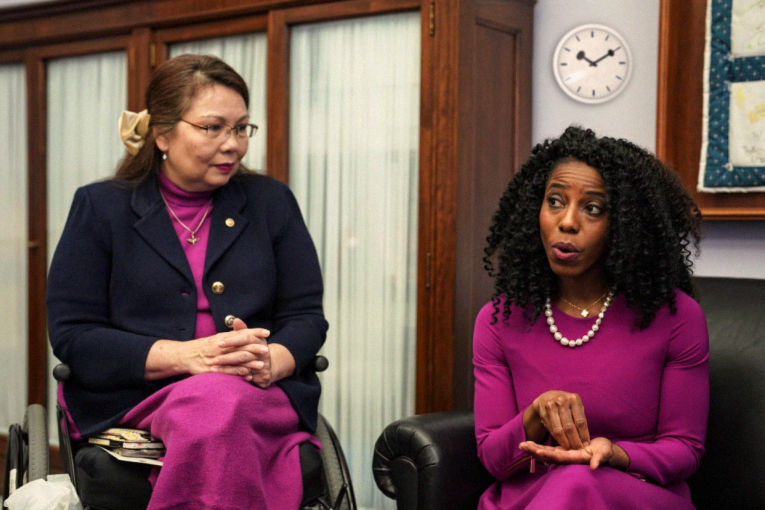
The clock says {"hour": 10, "minute": 10}
